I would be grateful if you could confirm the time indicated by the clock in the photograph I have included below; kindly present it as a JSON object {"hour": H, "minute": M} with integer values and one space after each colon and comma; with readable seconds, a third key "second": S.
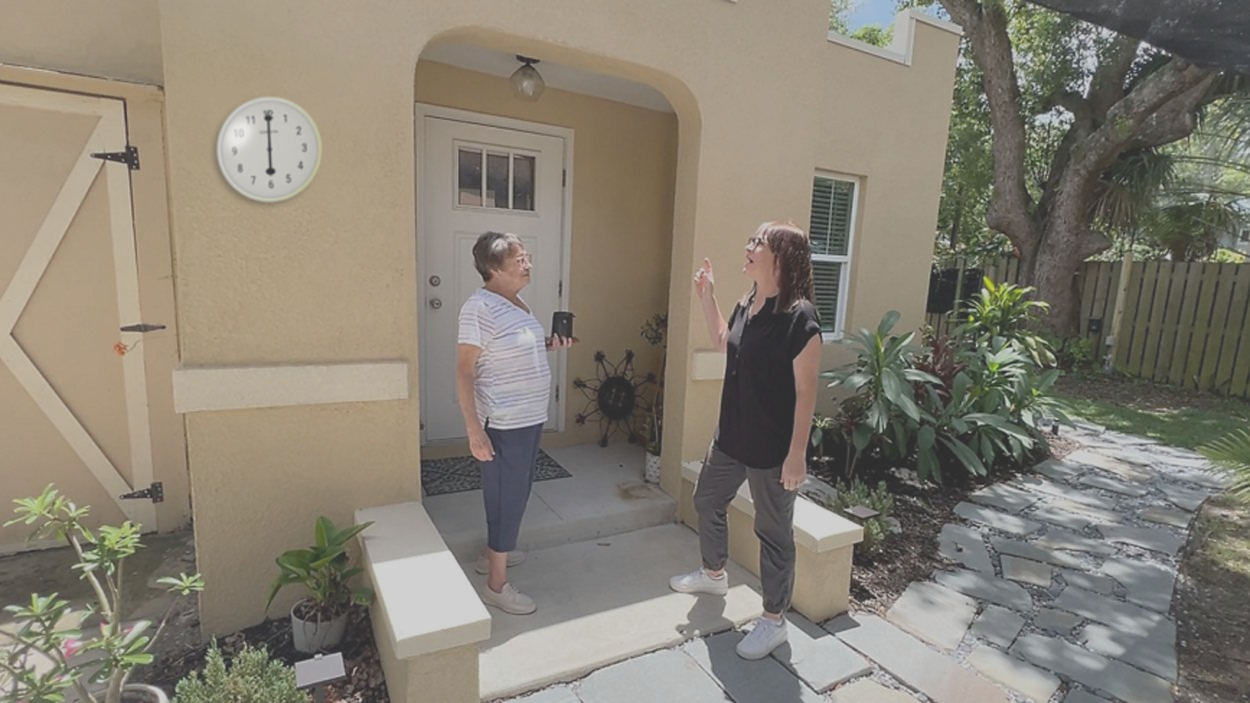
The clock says {"hour": 6, "minute": 0}
